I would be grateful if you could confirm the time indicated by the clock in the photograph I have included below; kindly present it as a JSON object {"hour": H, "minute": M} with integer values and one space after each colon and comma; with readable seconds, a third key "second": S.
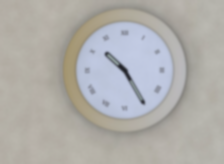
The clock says {"hour": 10, "minute": 25}
